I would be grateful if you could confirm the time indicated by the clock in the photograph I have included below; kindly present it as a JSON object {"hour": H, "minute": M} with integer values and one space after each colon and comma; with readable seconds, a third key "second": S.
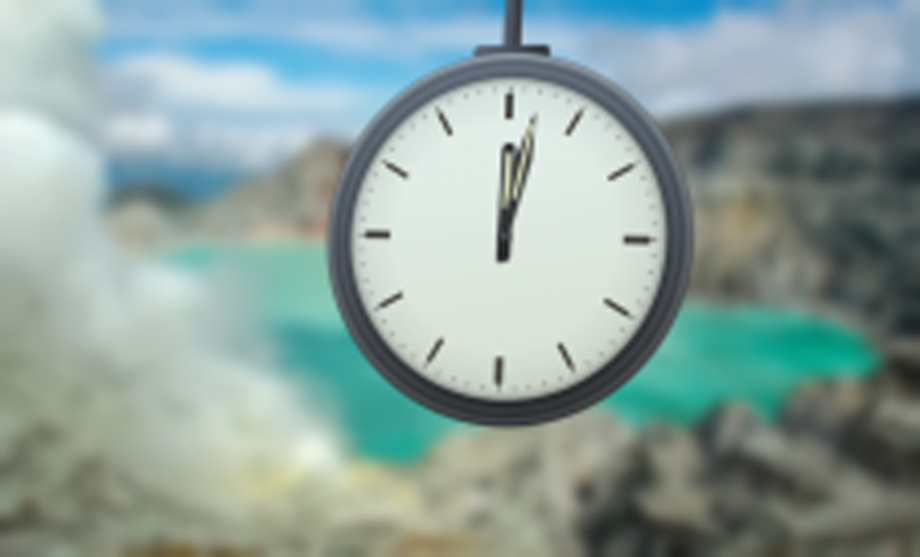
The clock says {"hour": 12, "minute": 2}
